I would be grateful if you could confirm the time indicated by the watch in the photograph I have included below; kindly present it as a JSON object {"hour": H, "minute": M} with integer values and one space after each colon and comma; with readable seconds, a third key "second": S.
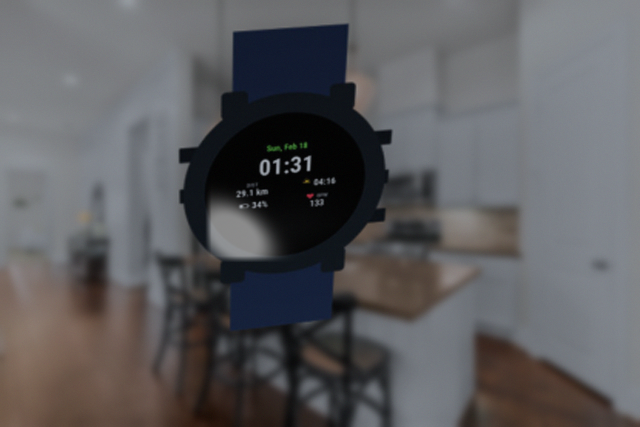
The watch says {"hour": 1, "minute": 31}
